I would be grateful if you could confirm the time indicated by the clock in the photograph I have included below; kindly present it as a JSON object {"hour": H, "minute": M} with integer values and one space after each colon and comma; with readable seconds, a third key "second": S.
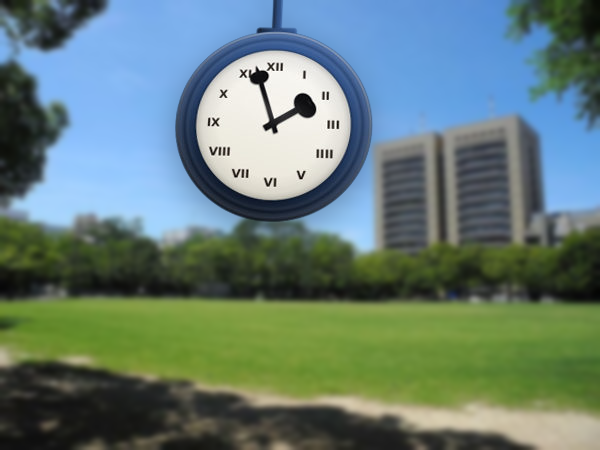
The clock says {"hour": 1, "minute": 57}
